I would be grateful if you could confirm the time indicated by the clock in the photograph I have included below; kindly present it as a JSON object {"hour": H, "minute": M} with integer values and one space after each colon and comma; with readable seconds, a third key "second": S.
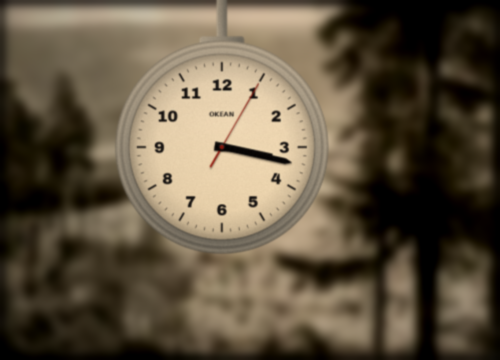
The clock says {"hour": 3, "minute": 17, "second": 5}
